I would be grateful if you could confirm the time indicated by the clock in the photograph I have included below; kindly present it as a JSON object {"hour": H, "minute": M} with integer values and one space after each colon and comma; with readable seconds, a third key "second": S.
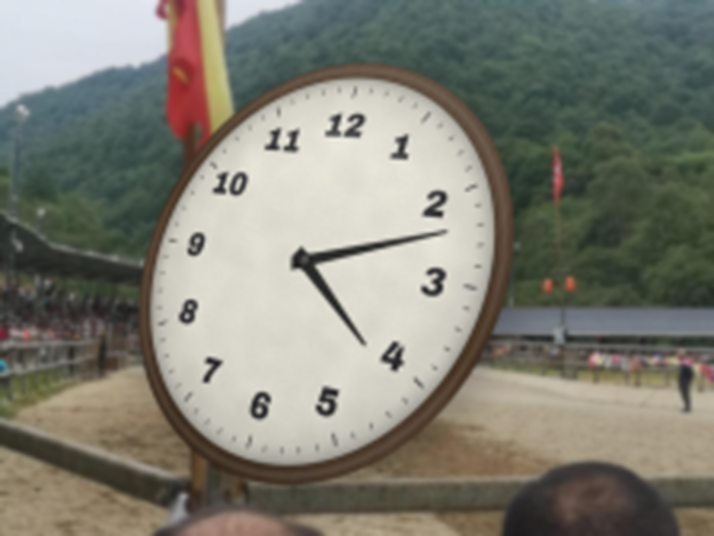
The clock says {"hour": 4, "minute": 12}
